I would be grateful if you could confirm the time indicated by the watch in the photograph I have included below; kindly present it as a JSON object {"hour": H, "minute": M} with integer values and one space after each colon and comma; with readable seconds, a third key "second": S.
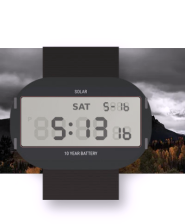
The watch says {"hour": 5, "minute": 13, "second": 16}
